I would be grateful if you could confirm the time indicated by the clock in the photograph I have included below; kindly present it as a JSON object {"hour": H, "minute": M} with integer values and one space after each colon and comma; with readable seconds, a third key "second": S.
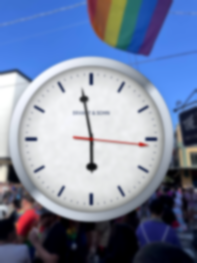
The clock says {"hour": 5, "minute": 58, "second": 16}
